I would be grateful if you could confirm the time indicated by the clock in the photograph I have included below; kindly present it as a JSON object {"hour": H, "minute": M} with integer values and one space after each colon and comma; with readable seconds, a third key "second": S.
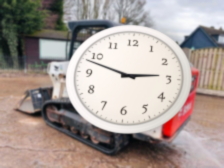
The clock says {"hour": 2, "minute": 48}
